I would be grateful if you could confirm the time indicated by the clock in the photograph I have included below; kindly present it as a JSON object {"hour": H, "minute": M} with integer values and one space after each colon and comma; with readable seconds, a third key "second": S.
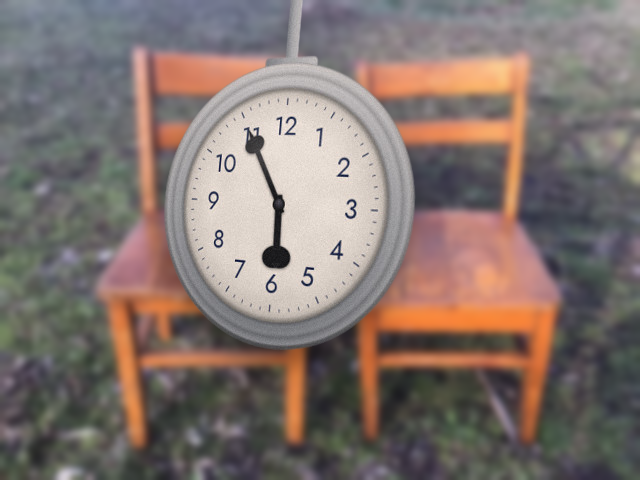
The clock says {"hour": 5, "minute": 55}
